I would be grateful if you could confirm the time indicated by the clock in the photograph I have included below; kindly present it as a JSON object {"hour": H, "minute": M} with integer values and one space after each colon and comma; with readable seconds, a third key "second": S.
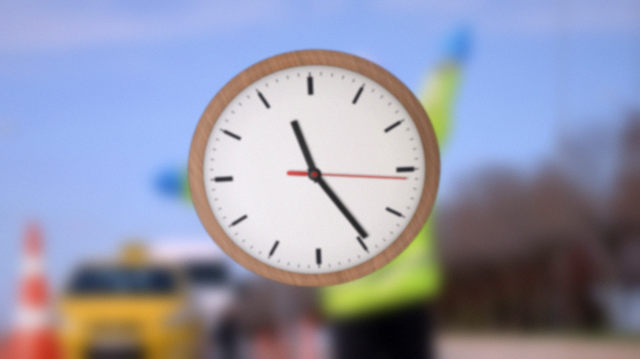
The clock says {"hour": 11, "minute": 24, "second": 16}
